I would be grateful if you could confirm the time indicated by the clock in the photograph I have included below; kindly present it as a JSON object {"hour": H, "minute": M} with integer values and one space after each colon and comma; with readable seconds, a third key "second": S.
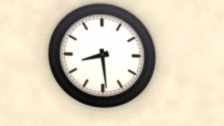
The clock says {"hour": 8, "minute": 29}
